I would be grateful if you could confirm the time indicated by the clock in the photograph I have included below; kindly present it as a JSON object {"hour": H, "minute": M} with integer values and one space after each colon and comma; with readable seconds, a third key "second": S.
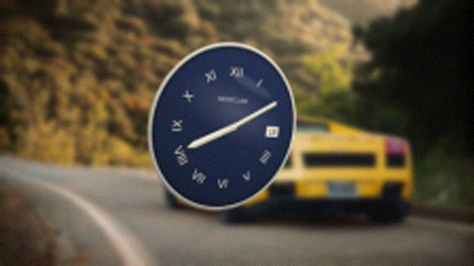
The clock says {"hour": 8, "minute": 10}
